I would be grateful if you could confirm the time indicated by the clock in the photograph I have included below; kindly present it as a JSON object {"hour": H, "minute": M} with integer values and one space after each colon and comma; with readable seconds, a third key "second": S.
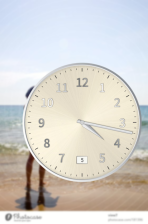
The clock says {"hour": 4, "minute": 17}
